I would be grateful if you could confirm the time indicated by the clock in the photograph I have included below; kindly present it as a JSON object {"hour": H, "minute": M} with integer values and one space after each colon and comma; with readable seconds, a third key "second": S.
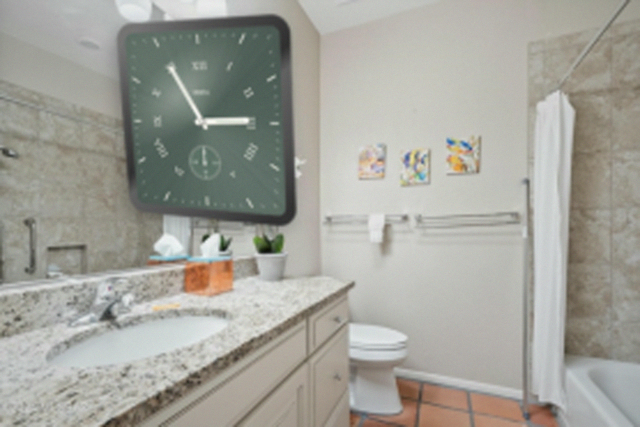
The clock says {"hour": 2, "minute": 55}
